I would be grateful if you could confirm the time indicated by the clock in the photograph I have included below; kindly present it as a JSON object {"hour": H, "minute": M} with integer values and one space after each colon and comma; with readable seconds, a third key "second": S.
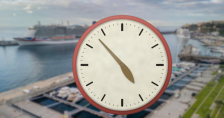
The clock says {"hour": 4, "minute": 53}
